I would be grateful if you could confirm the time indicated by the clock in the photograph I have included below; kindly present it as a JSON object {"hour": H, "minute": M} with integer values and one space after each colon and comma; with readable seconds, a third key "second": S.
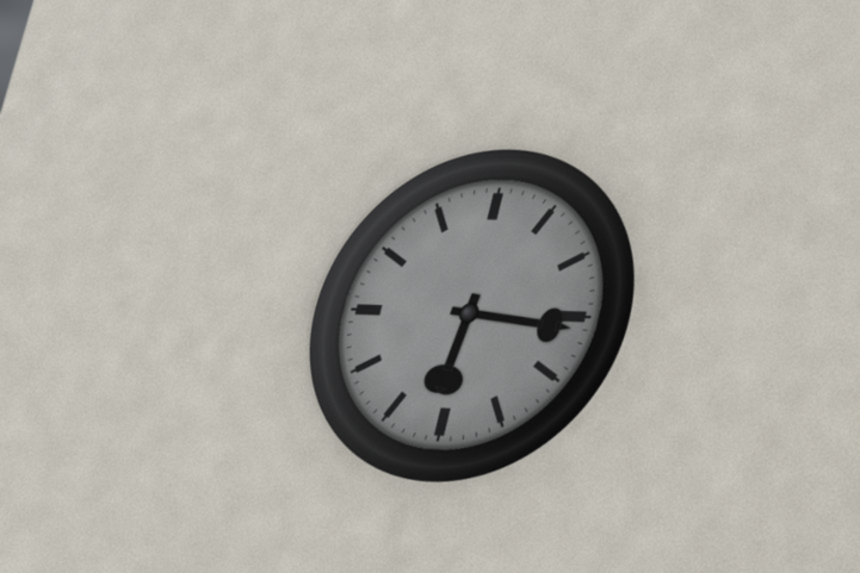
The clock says {"hour": 6, "minute": 16}
